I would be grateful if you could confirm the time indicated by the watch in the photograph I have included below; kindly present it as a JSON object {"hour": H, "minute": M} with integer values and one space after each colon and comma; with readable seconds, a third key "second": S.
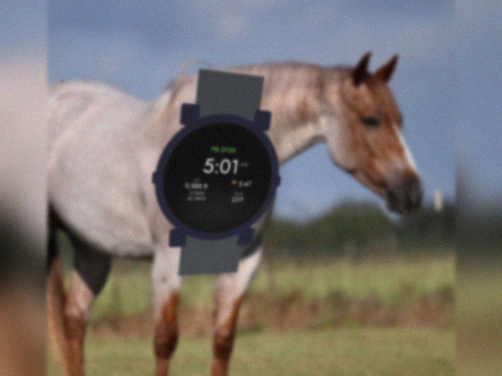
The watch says {"hour": 5, "minute": 1}
